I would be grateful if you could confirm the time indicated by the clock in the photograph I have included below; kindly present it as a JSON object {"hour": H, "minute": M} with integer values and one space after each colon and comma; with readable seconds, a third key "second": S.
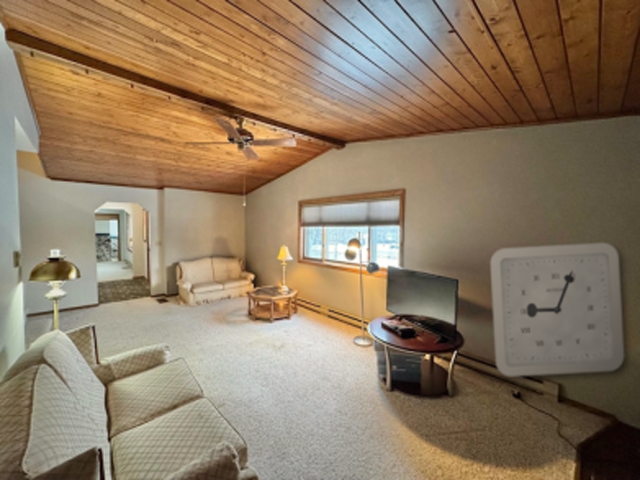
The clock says {"hour": 9, "minute": 4}
